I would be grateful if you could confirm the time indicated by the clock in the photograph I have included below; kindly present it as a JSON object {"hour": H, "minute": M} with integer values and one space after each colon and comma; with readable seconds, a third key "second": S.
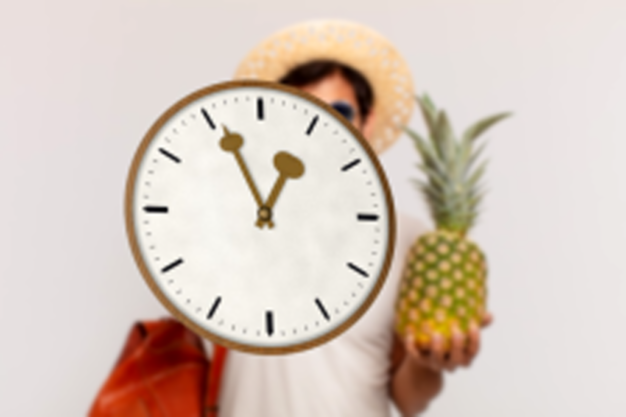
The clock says {"hour": 12, "minute": 56}
